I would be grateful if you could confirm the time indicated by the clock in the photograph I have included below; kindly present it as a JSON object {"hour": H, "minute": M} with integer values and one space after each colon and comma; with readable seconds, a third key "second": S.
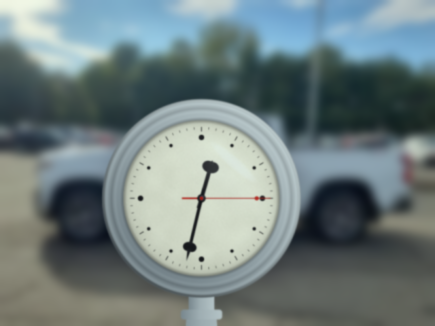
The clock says {"hour": 12, "minute": 32, "second": 15}
